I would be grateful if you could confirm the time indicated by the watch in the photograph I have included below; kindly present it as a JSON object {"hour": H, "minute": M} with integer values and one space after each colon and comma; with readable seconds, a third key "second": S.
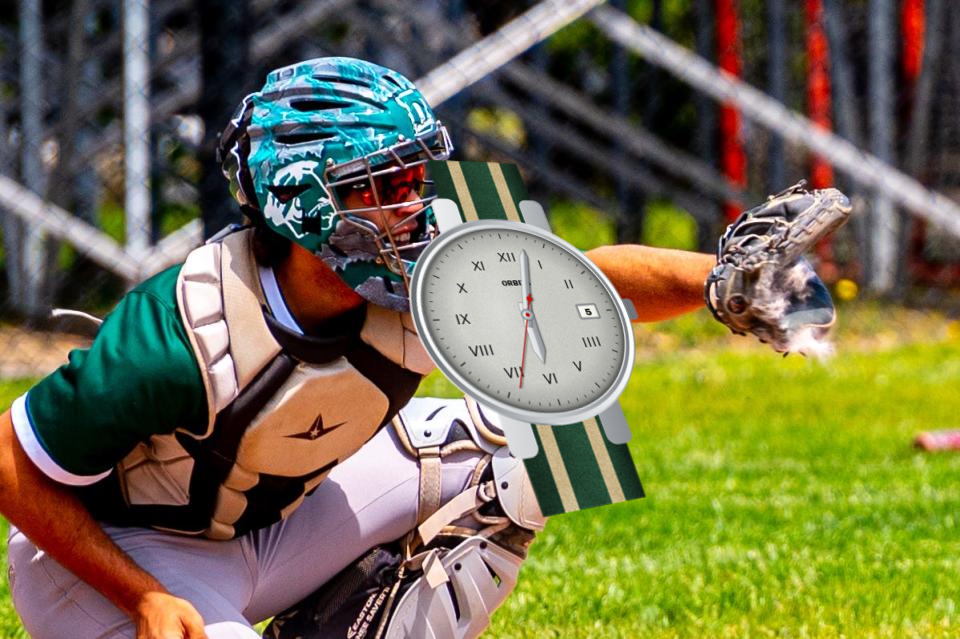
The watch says {"hour": 6, "minute": 2, "second": 34}
